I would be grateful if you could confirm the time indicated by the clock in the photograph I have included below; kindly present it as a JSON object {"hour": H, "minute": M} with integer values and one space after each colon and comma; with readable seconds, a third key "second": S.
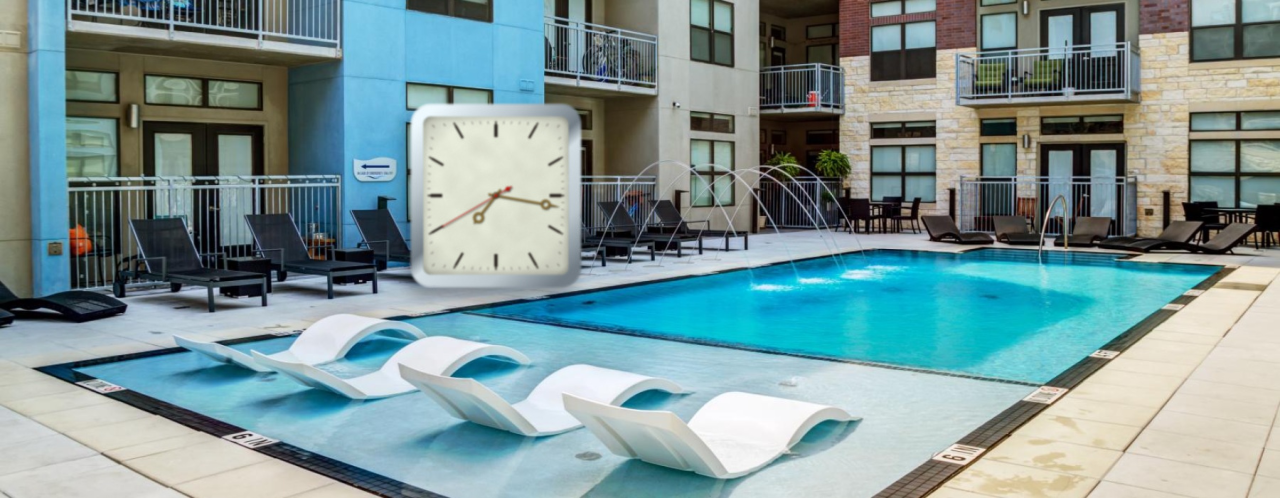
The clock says {"hour": 7, "minute": 16, "second": 40}
